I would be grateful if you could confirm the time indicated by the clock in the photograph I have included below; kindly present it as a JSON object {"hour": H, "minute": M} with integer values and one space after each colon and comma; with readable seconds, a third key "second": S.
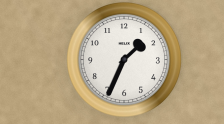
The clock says {"hour": 1, "minute": 34}
